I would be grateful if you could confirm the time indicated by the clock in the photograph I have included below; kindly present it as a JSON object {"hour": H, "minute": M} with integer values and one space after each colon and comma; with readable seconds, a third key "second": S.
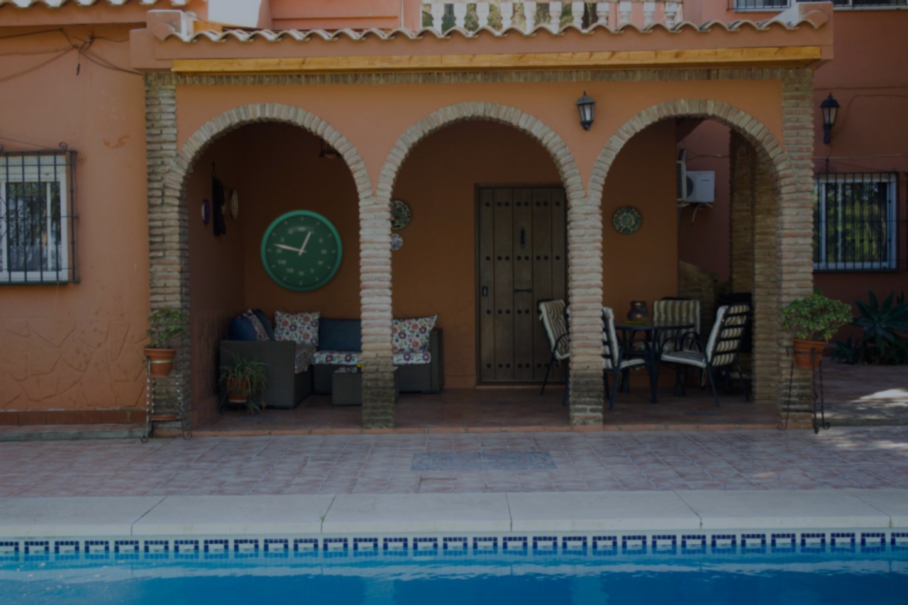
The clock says {"hour": 12, "minute": 47}
